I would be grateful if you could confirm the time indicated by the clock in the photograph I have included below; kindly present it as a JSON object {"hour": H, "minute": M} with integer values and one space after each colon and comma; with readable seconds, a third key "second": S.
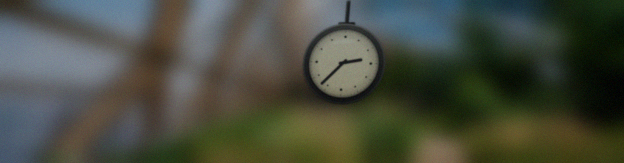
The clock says {"hour": 2, "minute": 37}
